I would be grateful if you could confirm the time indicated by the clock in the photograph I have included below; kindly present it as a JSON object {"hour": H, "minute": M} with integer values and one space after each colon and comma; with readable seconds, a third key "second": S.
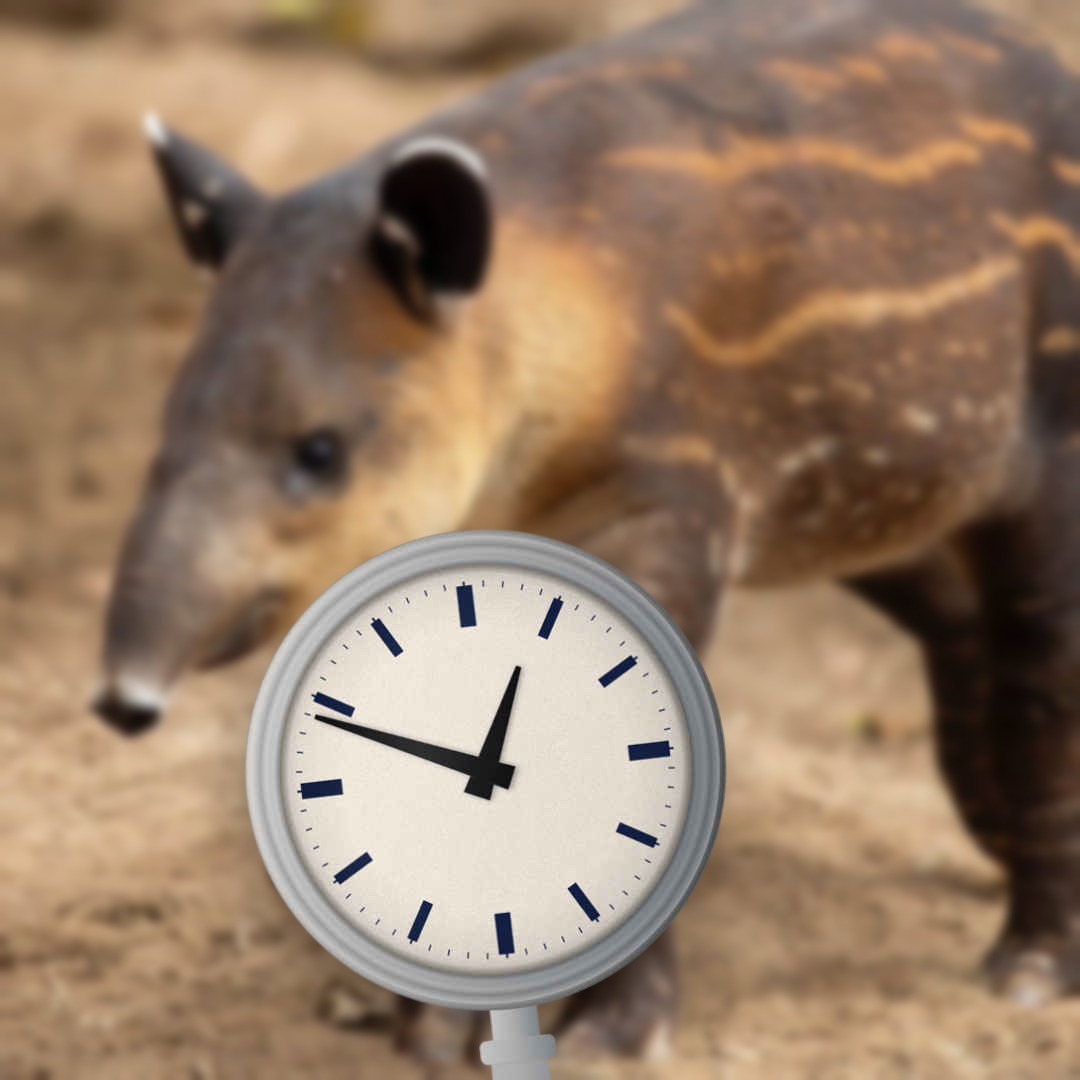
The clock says {"hour": 12, "minute": 49}
